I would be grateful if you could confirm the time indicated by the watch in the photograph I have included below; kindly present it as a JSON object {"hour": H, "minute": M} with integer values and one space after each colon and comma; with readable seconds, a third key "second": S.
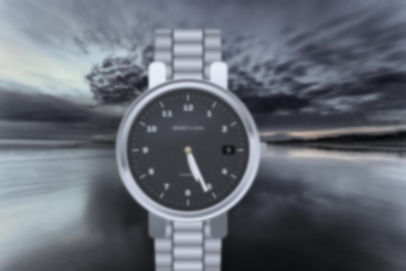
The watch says {"hour": 5, "minute": 26}
